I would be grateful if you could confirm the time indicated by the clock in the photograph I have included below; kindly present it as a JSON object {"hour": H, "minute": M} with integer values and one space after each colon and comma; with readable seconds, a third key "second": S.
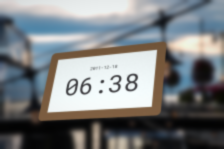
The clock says {"hour": 6, "minute": 38}
